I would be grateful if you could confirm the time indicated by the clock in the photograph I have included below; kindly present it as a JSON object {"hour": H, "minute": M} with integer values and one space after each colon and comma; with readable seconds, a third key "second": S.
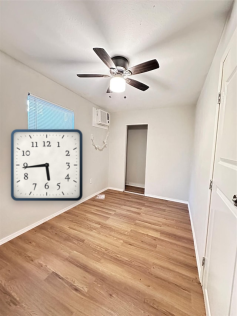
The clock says {"hour": 5, "minute": 44}
